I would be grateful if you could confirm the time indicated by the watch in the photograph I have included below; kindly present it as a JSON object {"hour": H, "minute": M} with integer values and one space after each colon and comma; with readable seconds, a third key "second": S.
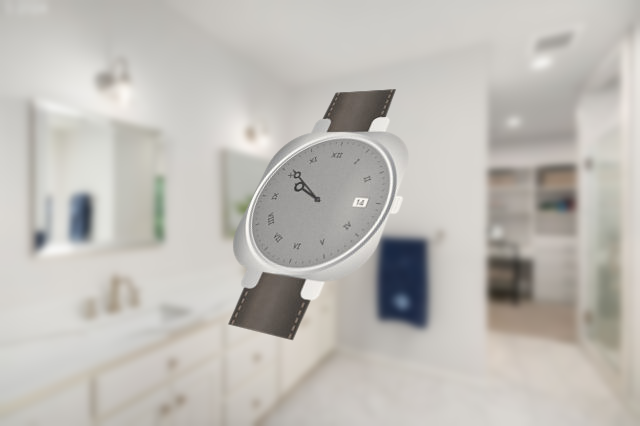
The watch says {"hour": 9, "minute": 51}
